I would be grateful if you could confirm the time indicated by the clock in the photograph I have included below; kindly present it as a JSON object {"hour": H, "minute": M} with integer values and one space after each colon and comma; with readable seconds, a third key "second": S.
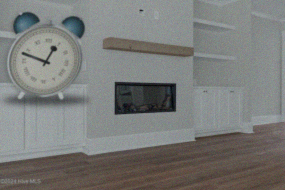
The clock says {"hour": 12, "minute": 48}
